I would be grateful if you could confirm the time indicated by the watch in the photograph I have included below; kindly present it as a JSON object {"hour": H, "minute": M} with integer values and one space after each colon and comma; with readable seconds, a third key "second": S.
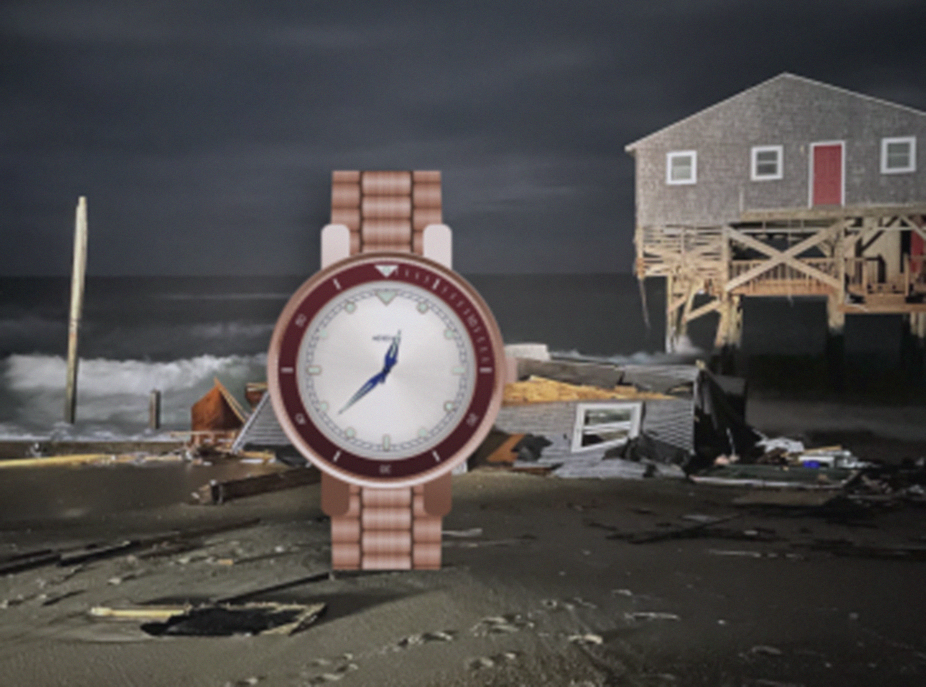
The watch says {"hour": 12, "minute": 38}
